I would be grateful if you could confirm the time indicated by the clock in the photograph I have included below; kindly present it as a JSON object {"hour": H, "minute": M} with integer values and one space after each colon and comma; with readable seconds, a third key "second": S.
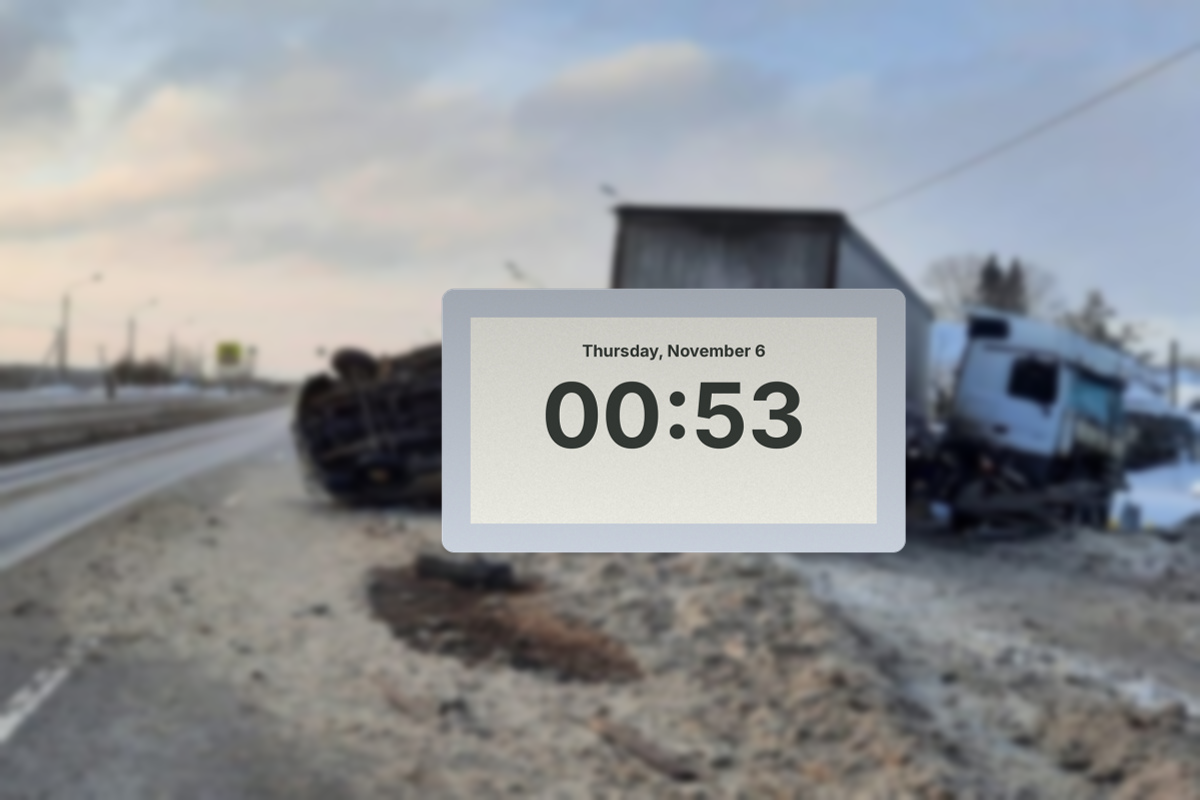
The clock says {"hour": 0, "minute": 53}
